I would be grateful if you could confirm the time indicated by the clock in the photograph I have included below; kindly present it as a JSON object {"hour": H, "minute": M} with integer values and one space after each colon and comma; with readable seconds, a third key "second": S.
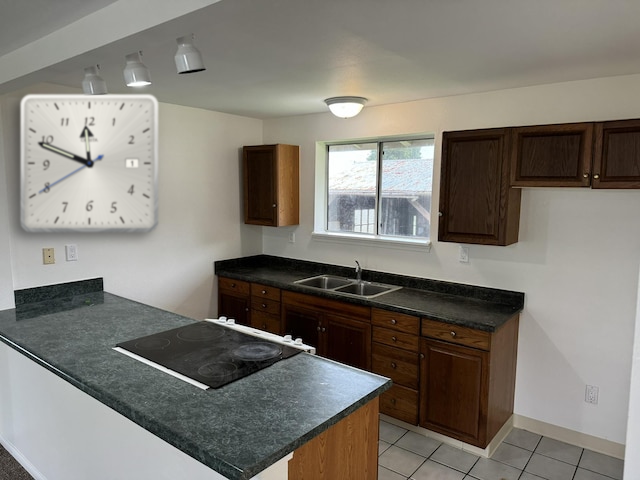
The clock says {"hour": 11, "minute": 48, "second": 40}
